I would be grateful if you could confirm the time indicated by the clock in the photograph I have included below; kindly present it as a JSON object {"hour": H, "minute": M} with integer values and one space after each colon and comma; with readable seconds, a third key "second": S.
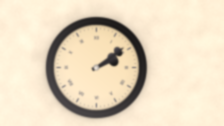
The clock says {"hour": 2, "minute": 9}
